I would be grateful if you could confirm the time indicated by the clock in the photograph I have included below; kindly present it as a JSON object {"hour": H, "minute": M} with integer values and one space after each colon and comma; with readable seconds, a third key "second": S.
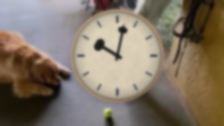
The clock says {"hour": 10, "minute": 2}
